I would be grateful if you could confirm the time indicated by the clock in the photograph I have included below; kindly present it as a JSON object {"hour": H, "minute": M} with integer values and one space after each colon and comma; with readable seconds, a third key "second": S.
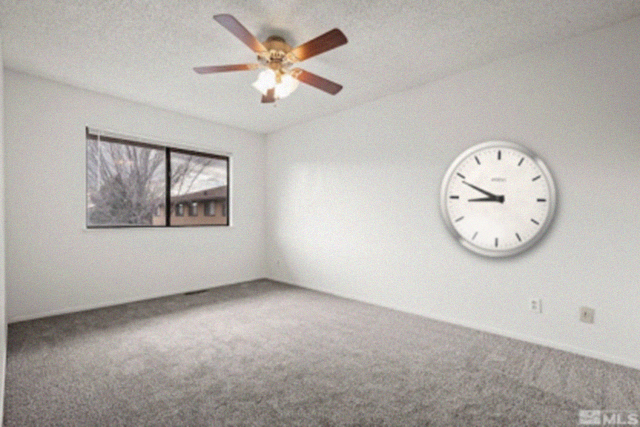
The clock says {"hour": 8, "minute": 49}
